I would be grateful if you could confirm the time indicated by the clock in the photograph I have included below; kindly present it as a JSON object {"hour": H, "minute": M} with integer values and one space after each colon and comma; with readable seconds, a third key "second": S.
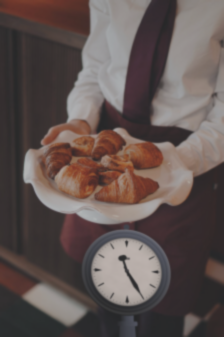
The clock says {"hour": 11, "minute": 25}
